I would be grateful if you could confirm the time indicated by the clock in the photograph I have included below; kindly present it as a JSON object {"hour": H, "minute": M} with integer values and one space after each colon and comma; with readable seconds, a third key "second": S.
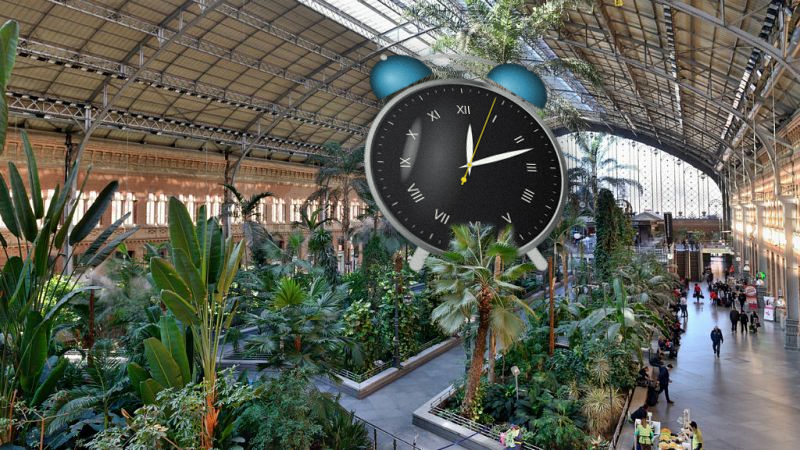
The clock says {"hour": 12, "minute": 12, "second": 4}
